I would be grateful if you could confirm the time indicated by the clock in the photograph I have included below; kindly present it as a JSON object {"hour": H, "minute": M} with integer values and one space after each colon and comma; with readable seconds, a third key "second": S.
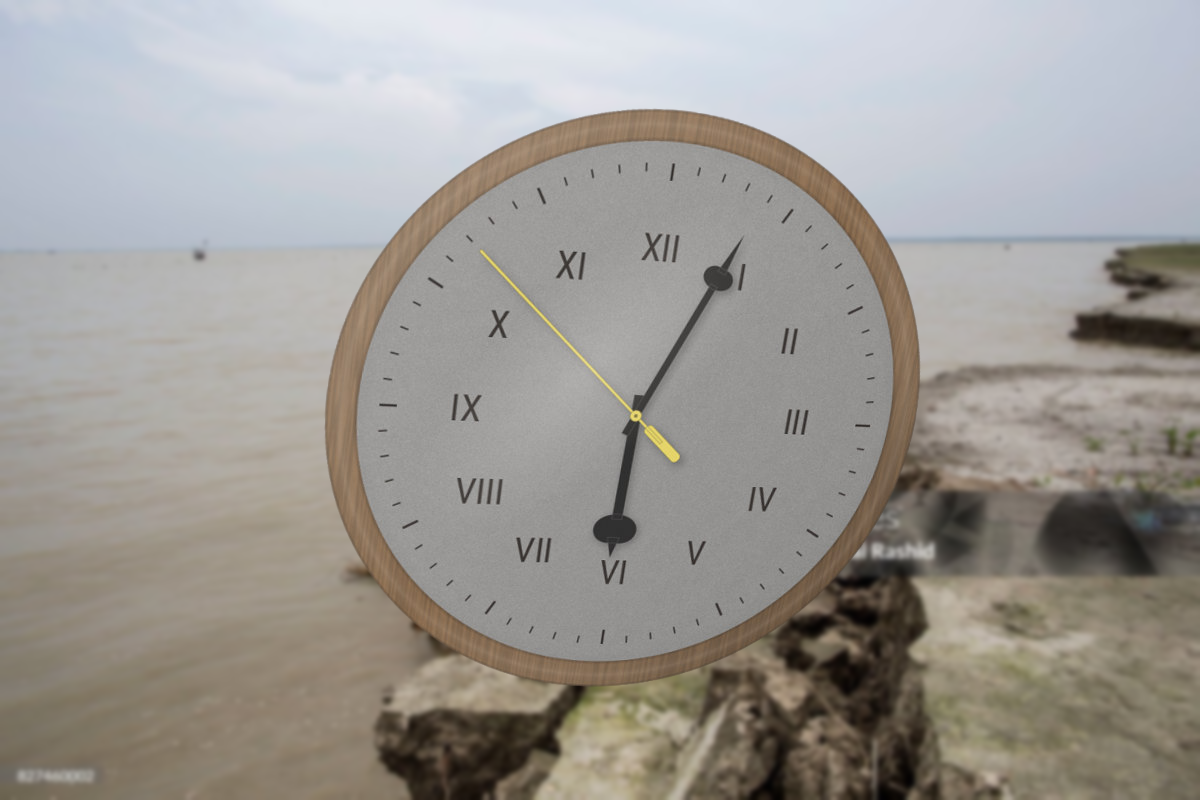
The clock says {"hour": 6, "minute": 3, "second": 52}
